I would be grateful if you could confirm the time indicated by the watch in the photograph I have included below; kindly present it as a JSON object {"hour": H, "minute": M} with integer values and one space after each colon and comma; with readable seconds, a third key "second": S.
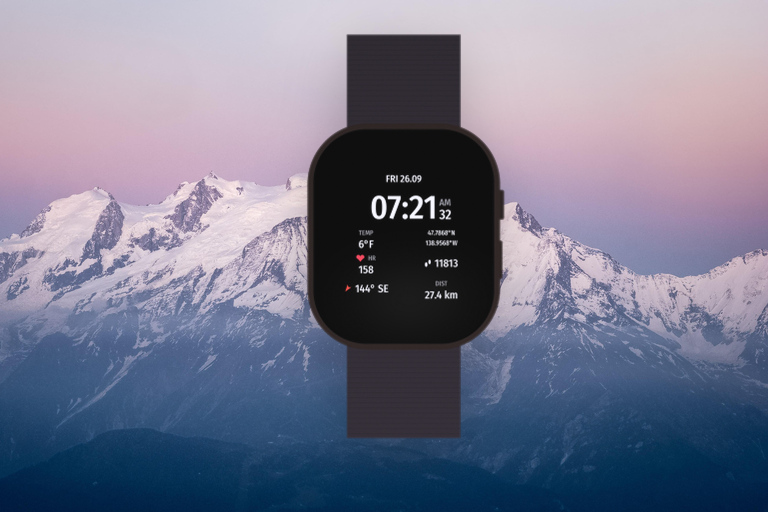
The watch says {"hour": 7, "minute": 21, "second": 32}
